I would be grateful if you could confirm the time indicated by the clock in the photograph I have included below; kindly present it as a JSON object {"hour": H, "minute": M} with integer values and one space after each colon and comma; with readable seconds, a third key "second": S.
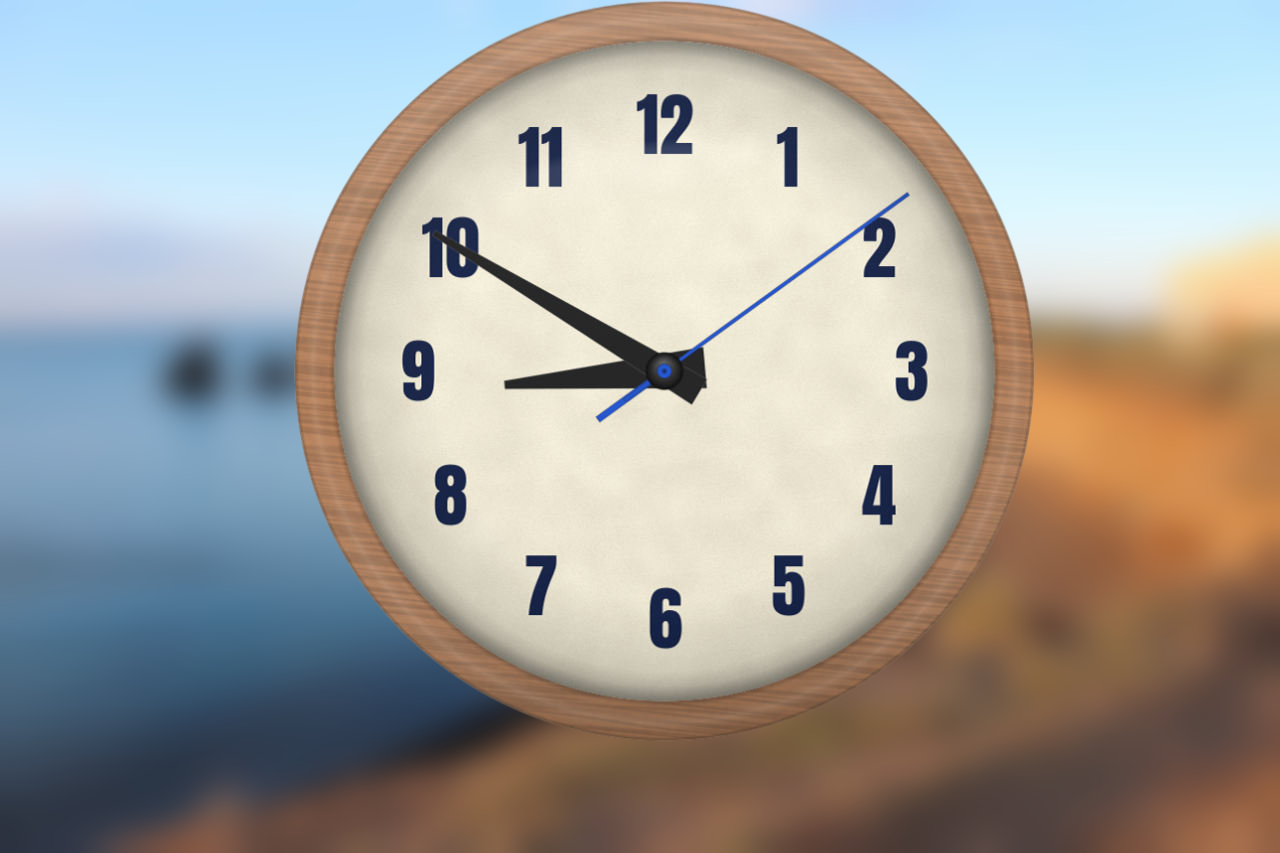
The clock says {"hour": 8, "minute": 50, "second": 9}
